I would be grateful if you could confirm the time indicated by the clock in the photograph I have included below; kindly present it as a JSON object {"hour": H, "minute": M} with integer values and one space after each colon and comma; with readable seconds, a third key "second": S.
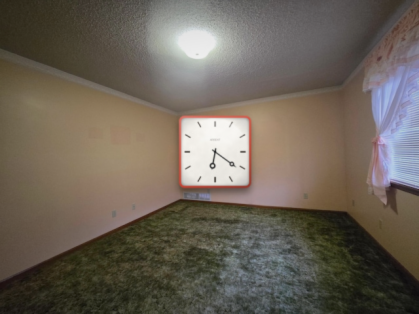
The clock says {"hour": 6, "minute": 21}
